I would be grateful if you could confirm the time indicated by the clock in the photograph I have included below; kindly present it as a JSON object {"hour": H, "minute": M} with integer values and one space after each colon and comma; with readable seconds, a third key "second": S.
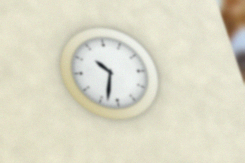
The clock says {"hour": 10, "minute": 33}
